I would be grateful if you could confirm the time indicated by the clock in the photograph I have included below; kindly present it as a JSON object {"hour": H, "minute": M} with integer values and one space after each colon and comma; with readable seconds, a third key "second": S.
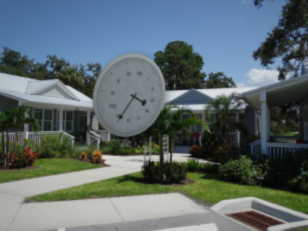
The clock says {"hour": 3, "minute": 34}
